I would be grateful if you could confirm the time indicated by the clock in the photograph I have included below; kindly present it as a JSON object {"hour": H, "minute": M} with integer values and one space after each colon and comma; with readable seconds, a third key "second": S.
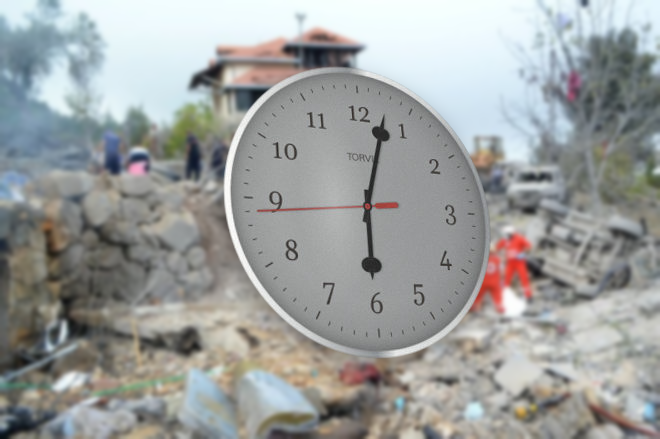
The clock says {"hour": 6, "minute": 2, "second": 44}
